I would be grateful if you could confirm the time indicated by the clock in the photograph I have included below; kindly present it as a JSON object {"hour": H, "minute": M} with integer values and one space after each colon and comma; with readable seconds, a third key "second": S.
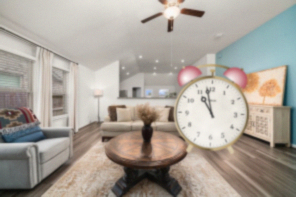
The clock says {"hour": 10, "minute": 58}
